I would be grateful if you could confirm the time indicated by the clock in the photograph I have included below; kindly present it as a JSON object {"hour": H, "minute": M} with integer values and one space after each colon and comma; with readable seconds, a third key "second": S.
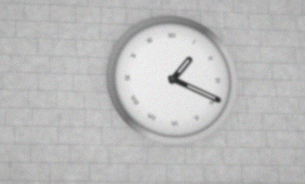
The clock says {"hour": 1, "minute": 19}
